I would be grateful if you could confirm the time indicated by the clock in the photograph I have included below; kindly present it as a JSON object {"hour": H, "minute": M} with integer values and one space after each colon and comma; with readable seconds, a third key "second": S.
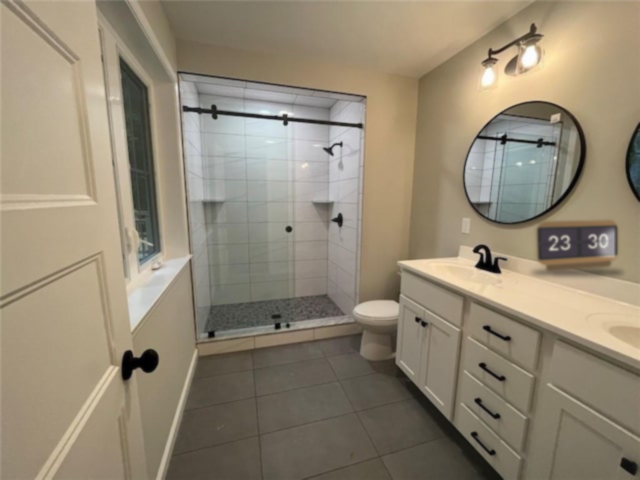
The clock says {"hour": 23, "minute": 30}
